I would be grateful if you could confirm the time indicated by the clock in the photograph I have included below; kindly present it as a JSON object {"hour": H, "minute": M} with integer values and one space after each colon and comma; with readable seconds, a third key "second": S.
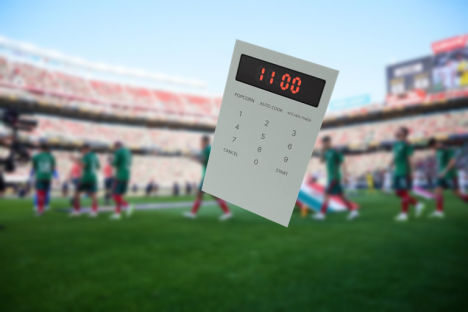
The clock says {"hour": 11, "minute": 0}
